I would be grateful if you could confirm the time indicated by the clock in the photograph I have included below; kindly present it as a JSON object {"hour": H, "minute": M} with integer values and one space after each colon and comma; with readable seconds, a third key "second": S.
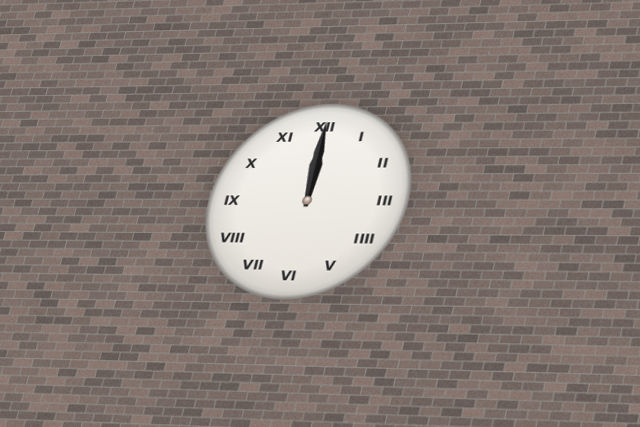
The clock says {"hour": 12, "minute": 0}
